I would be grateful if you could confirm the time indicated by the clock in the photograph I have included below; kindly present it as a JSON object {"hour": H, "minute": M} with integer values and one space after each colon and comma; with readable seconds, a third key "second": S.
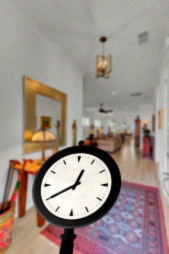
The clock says {"hour": 12, "minute": 40}
